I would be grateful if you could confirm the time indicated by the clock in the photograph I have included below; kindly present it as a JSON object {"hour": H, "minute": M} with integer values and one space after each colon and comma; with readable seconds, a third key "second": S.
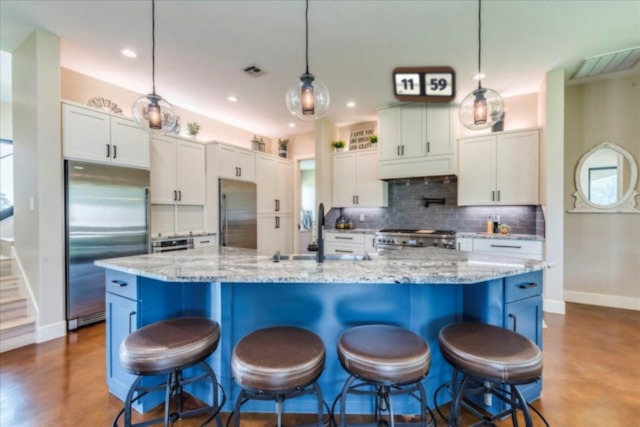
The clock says {"hour": 11, "minute": 59}
